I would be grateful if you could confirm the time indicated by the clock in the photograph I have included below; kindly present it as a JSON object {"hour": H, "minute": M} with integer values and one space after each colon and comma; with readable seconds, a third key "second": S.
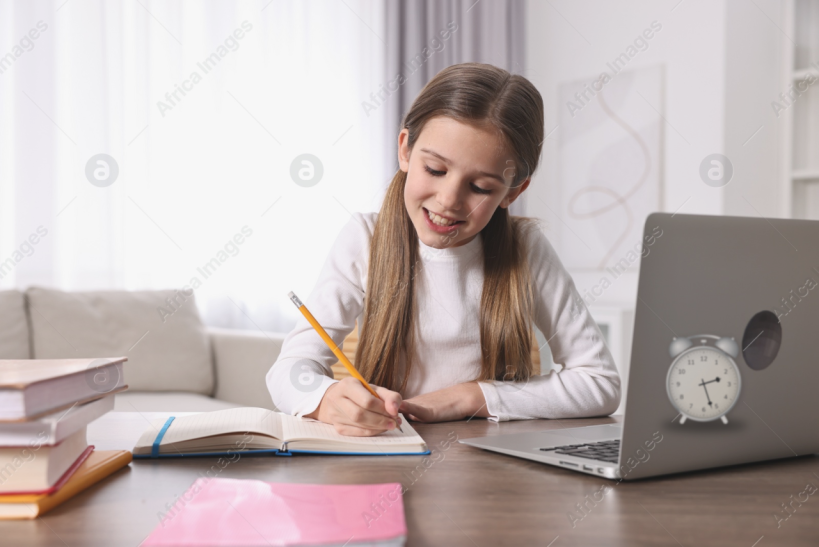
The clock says {"hour": 2, "minute": 27}
